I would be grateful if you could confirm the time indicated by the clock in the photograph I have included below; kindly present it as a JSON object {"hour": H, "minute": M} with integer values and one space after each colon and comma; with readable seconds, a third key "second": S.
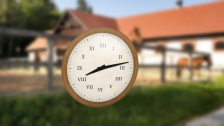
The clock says {"hour": 8, "minute": 13}
